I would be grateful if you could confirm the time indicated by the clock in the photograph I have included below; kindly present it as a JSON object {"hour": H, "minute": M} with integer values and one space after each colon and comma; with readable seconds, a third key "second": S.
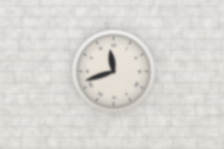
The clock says {"hour": 11, "minute": 42}
